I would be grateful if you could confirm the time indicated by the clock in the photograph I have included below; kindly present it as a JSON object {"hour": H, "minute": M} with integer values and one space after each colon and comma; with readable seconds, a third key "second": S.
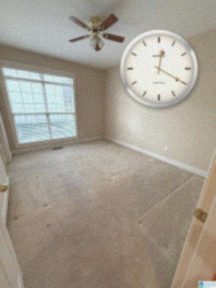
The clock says {"hour": 12, "minute": 20}
